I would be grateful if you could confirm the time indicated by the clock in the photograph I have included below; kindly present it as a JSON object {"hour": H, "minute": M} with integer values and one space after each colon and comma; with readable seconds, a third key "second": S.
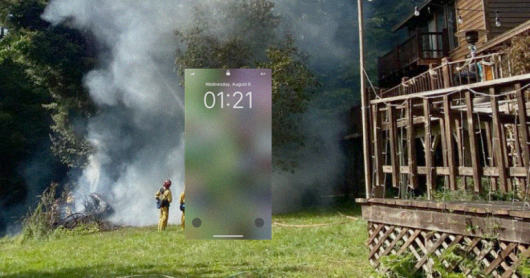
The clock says {"hour": 1, "minute": 21}
